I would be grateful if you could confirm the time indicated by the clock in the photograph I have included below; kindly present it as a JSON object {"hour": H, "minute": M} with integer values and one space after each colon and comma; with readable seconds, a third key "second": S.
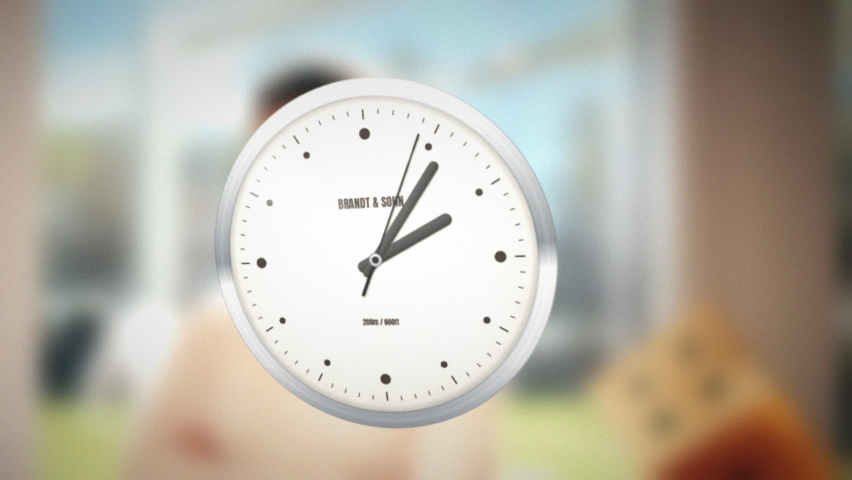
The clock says {"hour": 2, "minute": 6, "second": 4}
